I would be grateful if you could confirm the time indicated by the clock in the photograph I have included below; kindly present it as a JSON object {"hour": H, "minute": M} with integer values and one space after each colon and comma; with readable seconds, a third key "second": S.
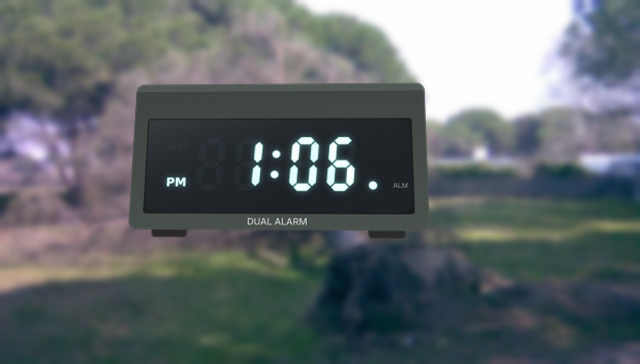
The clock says {"hour": 1, "minute": 6}
